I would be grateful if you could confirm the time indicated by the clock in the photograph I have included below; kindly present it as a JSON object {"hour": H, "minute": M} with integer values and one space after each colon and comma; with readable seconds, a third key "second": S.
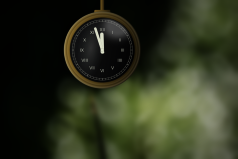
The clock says {"hour": 11, "minute": 57}
